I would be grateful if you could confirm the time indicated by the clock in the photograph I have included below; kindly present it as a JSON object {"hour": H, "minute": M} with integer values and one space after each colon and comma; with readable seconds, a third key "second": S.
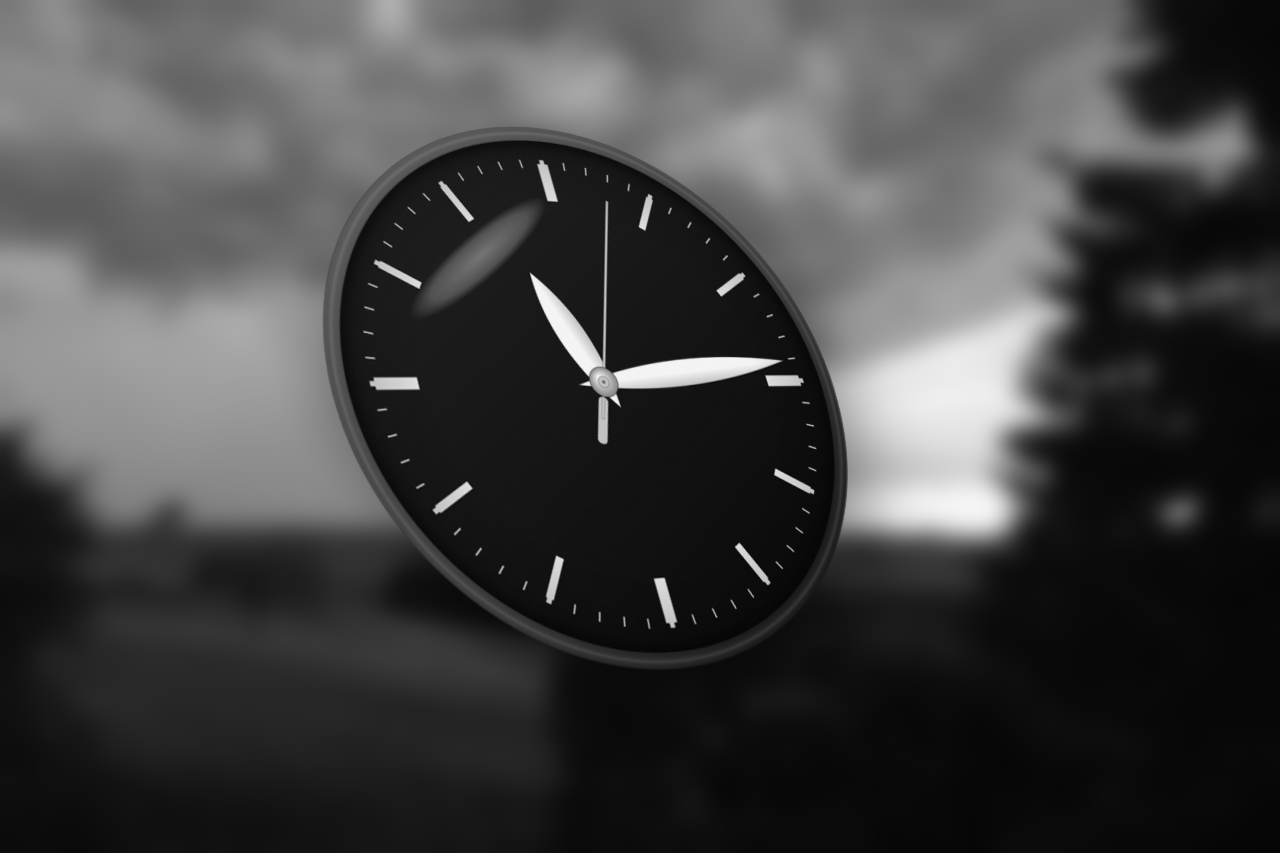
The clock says {"hour": 11, "minute": 14, "second": 3}
